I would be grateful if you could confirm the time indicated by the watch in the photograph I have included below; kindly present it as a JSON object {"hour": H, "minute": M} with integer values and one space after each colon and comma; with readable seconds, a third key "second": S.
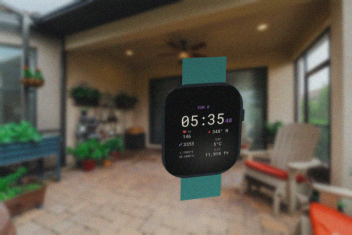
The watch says {"hour": 5, "minute": 35}
